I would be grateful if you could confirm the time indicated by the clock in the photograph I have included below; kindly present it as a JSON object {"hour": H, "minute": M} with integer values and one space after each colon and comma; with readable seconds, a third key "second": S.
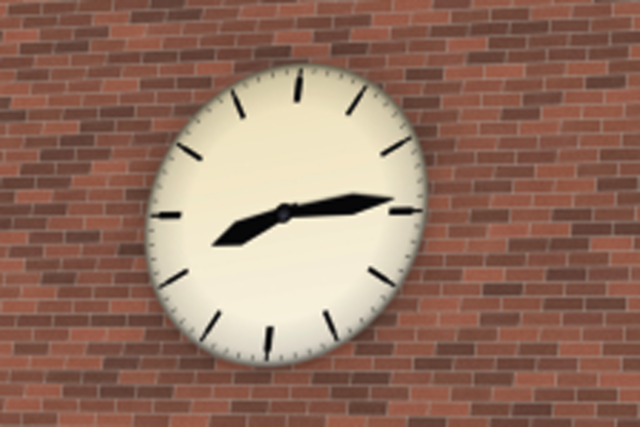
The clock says {"hour": 8, "minute": 14}
